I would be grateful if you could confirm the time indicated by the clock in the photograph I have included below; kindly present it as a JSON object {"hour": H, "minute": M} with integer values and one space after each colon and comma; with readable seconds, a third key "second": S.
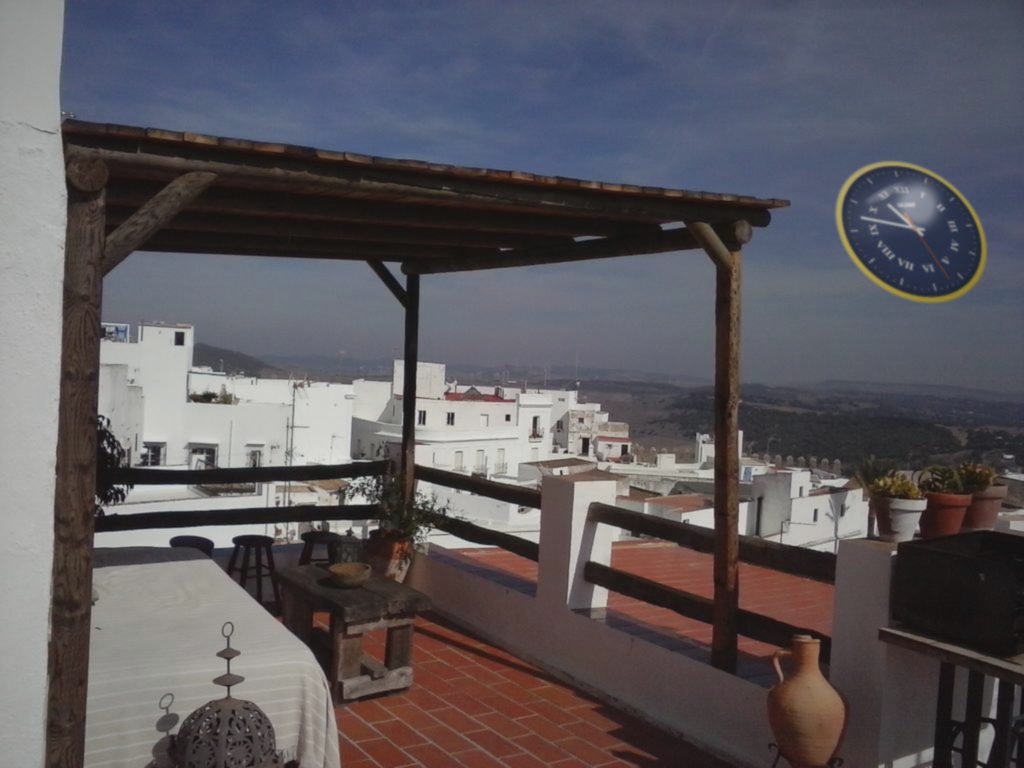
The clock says {"hour": 10, "minute": 47, "second": 27}
